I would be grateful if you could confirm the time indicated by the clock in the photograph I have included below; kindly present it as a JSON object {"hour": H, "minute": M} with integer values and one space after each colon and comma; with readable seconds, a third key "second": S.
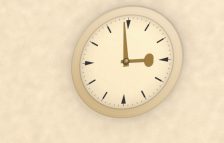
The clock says {"hour": 2, "minute": 59}
